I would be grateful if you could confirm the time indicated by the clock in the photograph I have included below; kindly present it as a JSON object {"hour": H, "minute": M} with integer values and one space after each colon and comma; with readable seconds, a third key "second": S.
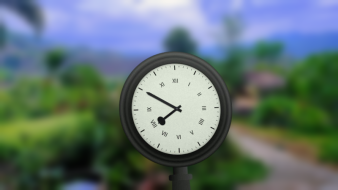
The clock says {"hour": 7, "minute": 50}
